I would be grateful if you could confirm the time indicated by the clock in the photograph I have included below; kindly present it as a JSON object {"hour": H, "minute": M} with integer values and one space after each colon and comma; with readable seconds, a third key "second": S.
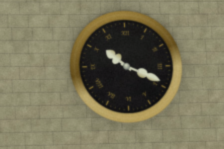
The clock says {"hour": 10, "minute": 19}
